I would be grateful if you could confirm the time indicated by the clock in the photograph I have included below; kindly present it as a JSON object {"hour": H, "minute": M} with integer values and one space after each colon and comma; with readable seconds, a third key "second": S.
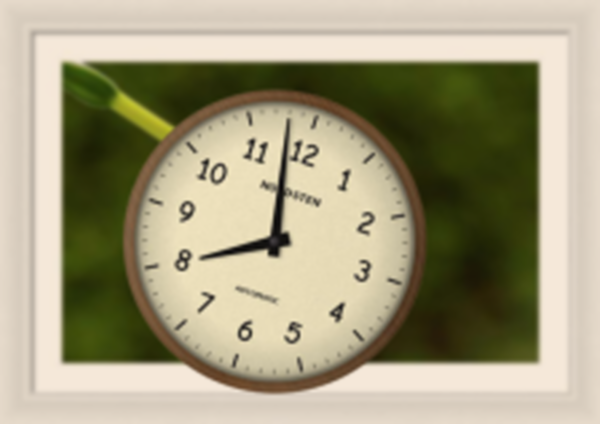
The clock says {"hour": 7, "minute": 58}
